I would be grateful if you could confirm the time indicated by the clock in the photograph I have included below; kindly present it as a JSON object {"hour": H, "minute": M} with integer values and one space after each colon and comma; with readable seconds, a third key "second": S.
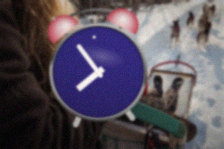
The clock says {"hour": 7, "minute": 55}
